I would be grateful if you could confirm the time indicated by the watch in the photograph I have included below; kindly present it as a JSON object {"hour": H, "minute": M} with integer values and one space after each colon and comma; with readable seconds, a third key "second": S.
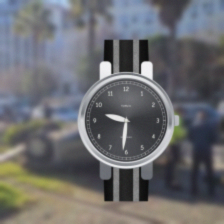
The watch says {"hour": 9, "minute": 31}
